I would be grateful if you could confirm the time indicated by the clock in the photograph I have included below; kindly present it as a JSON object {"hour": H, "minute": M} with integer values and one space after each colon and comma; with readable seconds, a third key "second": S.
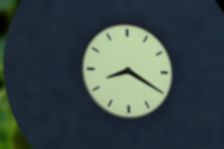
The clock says {"hour": 8, "minute": 20}
